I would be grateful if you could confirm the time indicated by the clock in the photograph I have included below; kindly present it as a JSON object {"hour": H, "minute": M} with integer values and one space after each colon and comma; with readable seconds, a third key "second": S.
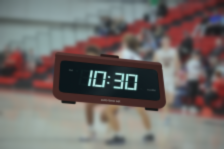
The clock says {"hour": 10, "minute": 30}
